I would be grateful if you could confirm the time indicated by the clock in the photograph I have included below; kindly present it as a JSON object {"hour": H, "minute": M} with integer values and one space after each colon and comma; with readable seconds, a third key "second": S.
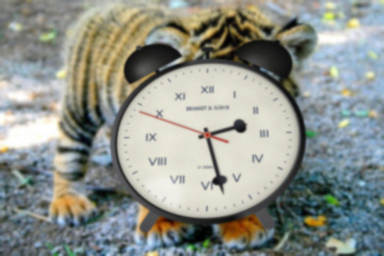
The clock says {"hour": 2, "minute": 27, "second": 49}
